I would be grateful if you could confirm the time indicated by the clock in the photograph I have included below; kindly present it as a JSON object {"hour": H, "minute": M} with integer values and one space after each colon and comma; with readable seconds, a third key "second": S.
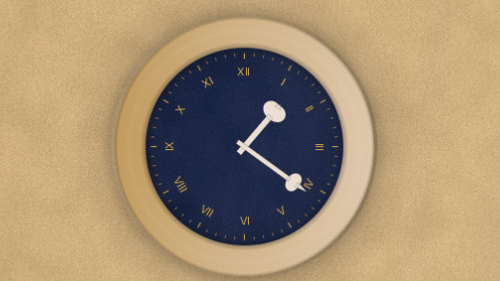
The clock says {"hour": 1, "minute": 21}
